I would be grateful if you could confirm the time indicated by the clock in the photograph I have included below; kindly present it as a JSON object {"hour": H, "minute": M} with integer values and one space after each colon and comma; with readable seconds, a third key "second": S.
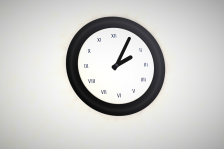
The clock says {"hour": 2, "minute": 5}
